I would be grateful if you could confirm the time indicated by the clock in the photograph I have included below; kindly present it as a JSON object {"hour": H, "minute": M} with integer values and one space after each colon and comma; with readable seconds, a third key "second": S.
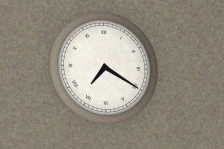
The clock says {"hour": 7, "minute": 20}
